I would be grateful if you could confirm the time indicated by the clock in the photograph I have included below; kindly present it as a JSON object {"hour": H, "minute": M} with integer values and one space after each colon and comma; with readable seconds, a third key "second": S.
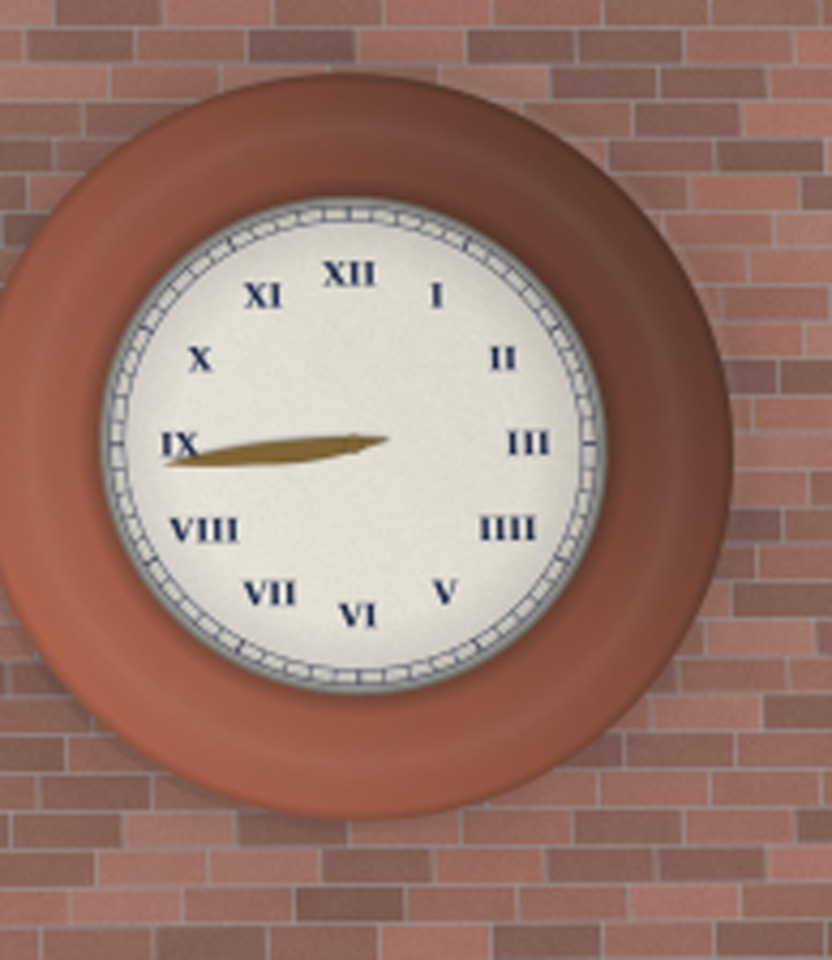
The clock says {"hour": 8, "minute": 44}
